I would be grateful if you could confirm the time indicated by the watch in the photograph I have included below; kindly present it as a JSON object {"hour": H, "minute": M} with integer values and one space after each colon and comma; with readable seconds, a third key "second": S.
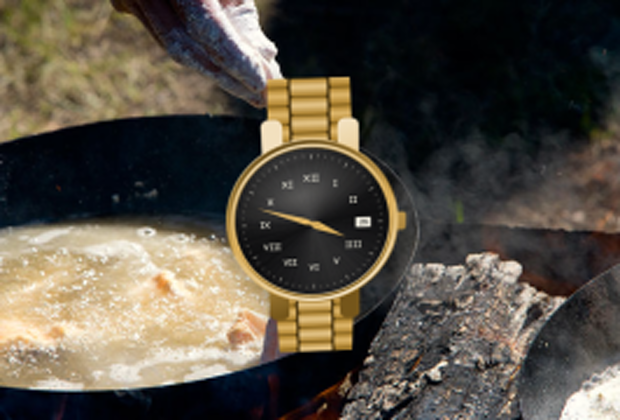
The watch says {"hour": 3, "minute": 48}
